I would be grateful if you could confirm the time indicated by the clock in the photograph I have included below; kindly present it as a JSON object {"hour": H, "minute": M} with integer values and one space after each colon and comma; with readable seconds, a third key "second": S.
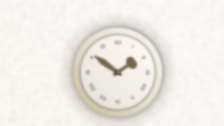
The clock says {"hour": 1, "minute": 51}
